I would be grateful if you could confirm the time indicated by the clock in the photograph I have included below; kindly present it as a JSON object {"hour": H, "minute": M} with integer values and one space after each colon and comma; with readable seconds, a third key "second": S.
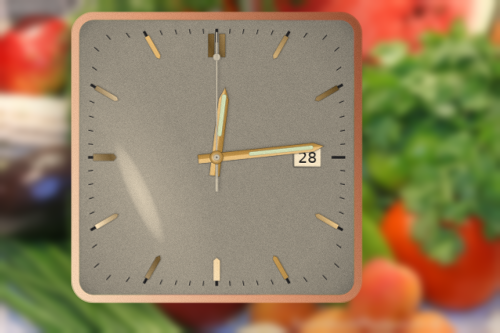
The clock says {"hour": 12, "minute": 14, "second": 0}
